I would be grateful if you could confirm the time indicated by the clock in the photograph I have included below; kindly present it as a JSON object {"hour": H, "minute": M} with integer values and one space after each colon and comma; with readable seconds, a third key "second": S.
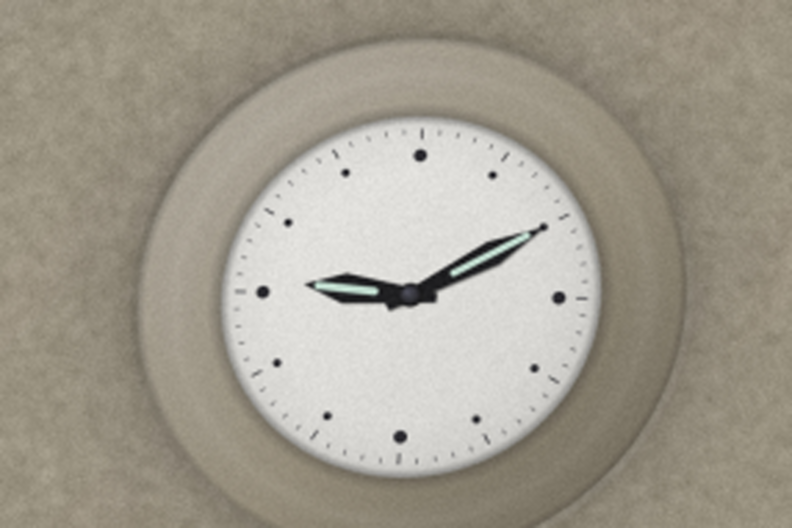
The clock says {"hour": 9, "minute": 10}
